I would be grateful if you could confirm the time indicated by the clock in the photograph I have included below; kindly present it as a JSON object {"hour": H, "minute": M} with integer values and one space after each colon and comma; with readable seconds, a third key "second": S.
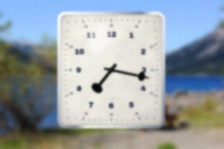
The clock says {"hour": 7, "minute": 17}
